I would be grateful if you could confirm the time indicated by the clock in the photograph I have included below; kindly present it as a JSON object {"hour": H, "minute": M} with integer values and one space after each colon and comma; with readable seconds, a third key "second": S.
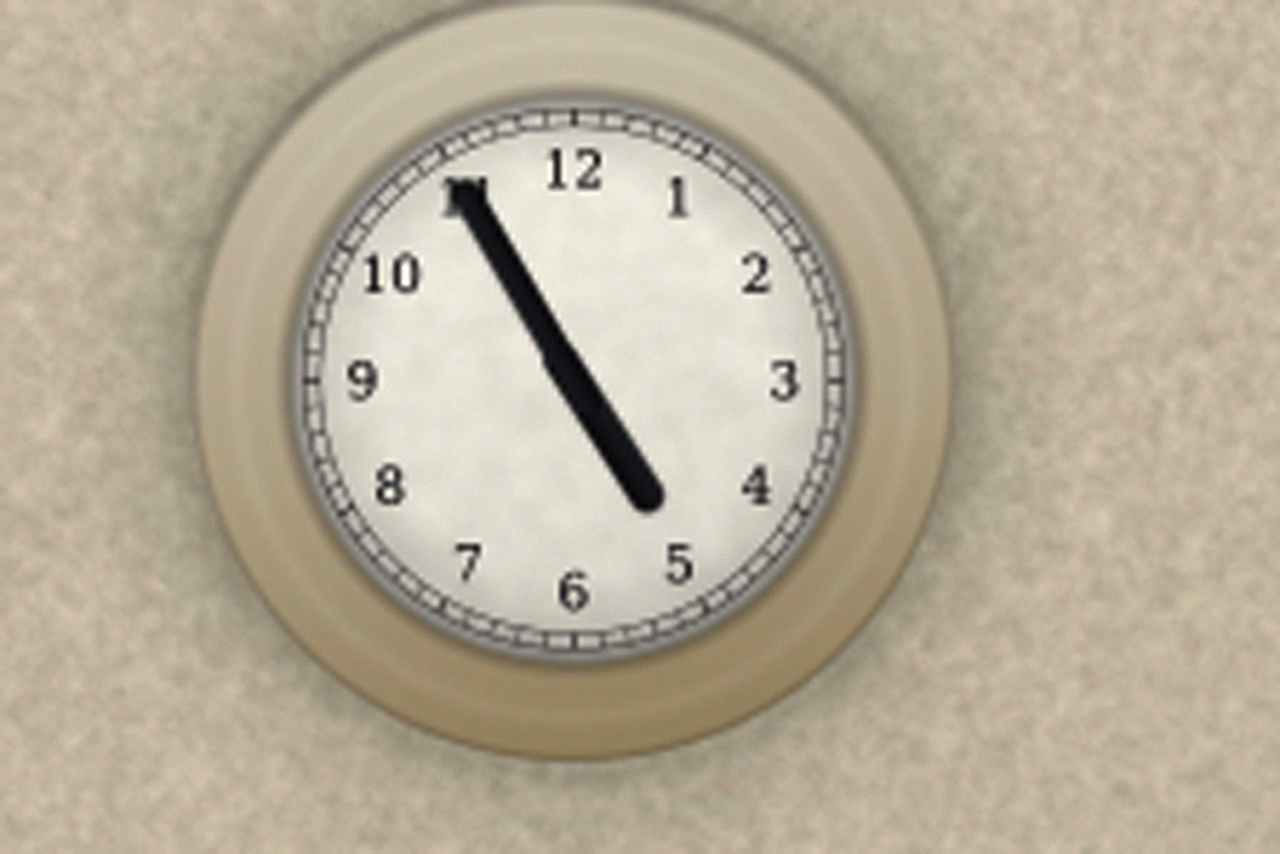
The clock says {"hour": 4, "minute": 55}
